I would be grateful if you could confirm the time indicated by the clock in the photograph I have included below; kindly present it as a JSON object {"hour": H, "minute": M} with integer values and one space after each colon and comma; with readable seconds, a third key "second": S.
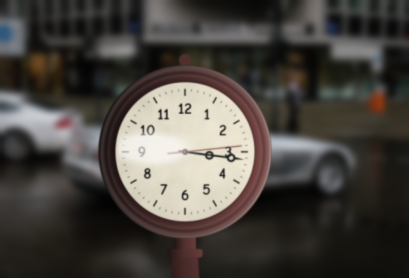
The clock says {"hour": 3, "minute": 16, "second": 14}
